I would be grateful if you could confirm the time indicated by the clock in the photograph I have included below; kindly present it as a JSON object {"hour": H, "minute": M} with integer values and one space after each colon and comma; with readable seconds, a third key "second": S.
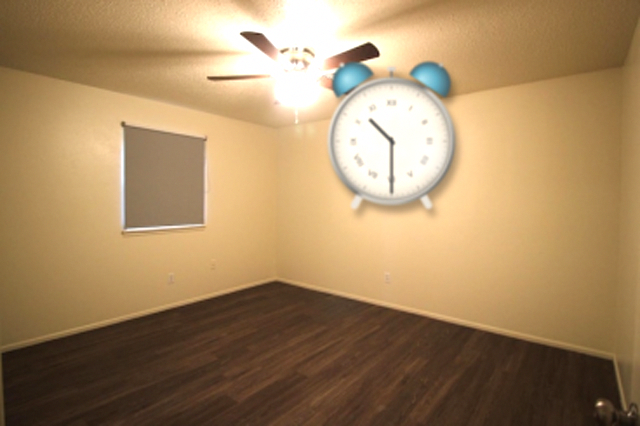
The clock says {"hour": 10, "minute": 30}
